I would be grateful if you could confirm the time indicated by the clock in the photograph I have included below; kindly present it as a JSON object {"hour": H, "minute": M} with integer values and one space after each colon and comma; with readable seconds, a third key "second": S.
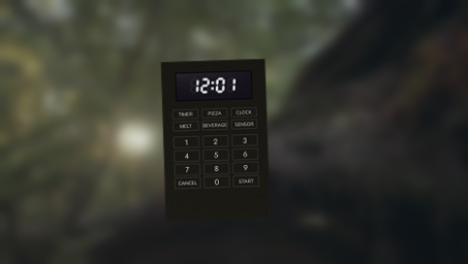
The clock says {"hour": 12, "minute": 1}
